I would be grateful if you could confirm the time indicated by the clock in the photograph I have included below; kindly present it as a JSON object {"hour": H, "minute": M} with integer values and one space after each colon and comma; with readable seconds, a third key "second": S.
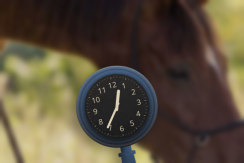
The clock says {"hour": 12, "minute": 36}
